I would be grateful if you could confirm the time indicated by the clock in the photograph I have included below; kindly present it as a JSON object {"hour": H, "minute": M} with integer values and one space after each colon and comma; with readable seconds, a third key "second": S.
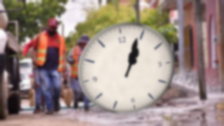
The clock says {"hour": 1, "minute": 4}
